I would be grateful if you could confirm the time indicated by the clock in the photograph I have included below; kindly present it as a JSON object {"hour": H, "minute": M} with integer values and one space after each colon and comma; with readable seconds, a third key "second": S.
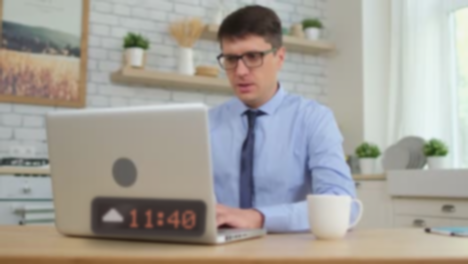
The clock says {"hour": 11, "minute": 40}
